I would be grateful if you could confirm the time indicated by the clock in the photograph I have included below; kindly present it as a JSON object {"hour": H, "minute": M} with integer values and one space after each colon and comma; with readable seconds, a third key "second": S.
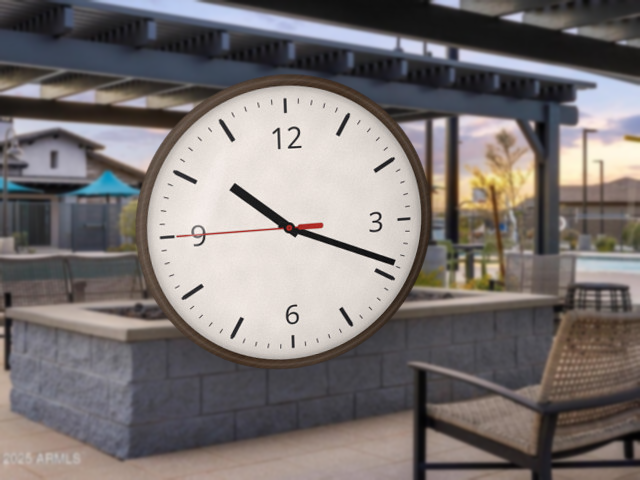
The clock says {"hour": 10, "minute": 18, "second": 45}
